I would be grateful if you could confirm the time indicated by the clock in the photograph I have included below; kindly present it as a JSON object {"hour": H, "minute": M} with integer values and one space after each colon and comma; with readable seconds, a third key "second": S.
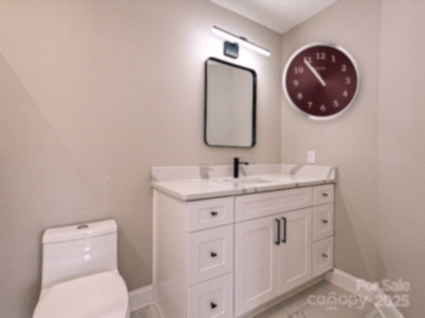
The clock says {"hour": 10, "minute": 54}
